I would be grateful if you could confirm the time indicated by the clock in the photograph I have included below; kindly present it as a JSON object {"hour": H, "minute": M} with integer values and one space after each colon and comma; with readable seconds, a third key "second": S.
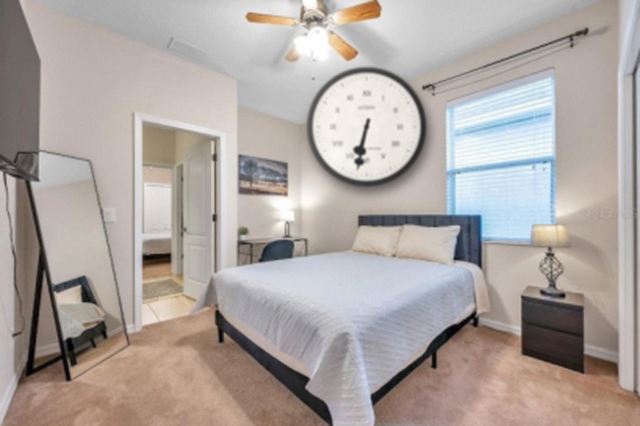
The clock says {"hour": 6, "minute": 32}
